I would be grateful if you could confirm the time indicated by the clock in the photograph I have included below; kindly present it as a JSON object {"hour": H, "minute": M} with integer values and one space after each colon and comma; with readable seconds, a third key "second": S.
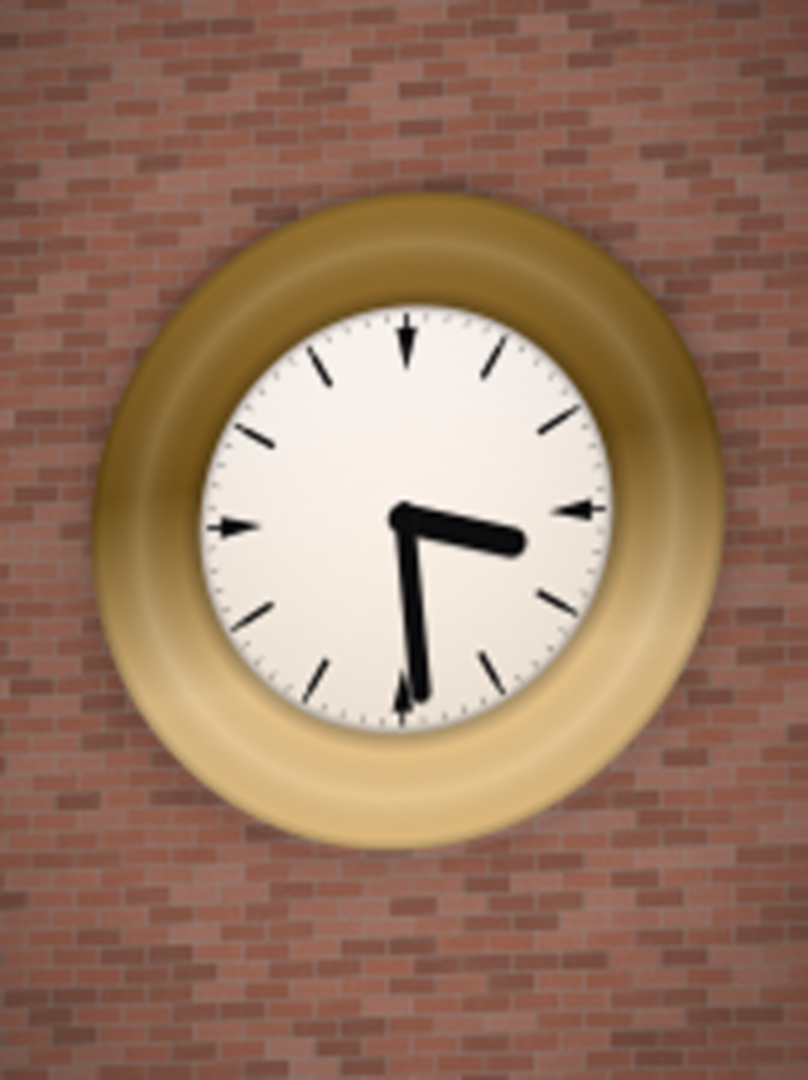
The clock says {"hour": 3, "minute": 29}
